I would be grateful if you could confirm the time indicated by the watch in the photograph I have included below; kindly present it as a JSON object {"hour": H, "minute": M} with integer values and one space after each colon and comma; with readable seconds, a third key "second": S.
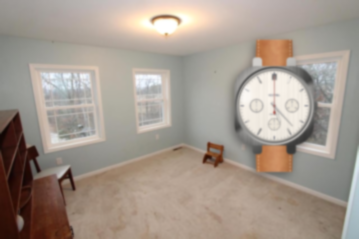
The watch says {"hour": 5, "minute": 23}
